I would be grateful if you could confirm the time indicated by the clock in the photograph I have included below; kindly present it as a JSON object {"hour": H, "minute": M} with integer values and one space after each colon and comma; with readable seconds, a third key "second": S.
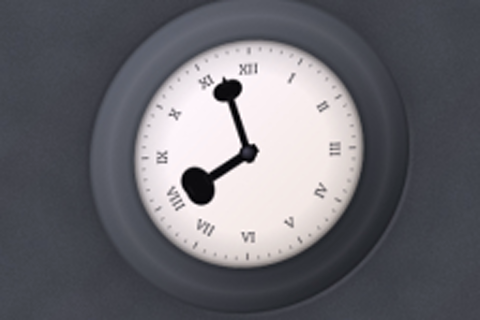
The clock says {"hour": 7, "minute": 57}
